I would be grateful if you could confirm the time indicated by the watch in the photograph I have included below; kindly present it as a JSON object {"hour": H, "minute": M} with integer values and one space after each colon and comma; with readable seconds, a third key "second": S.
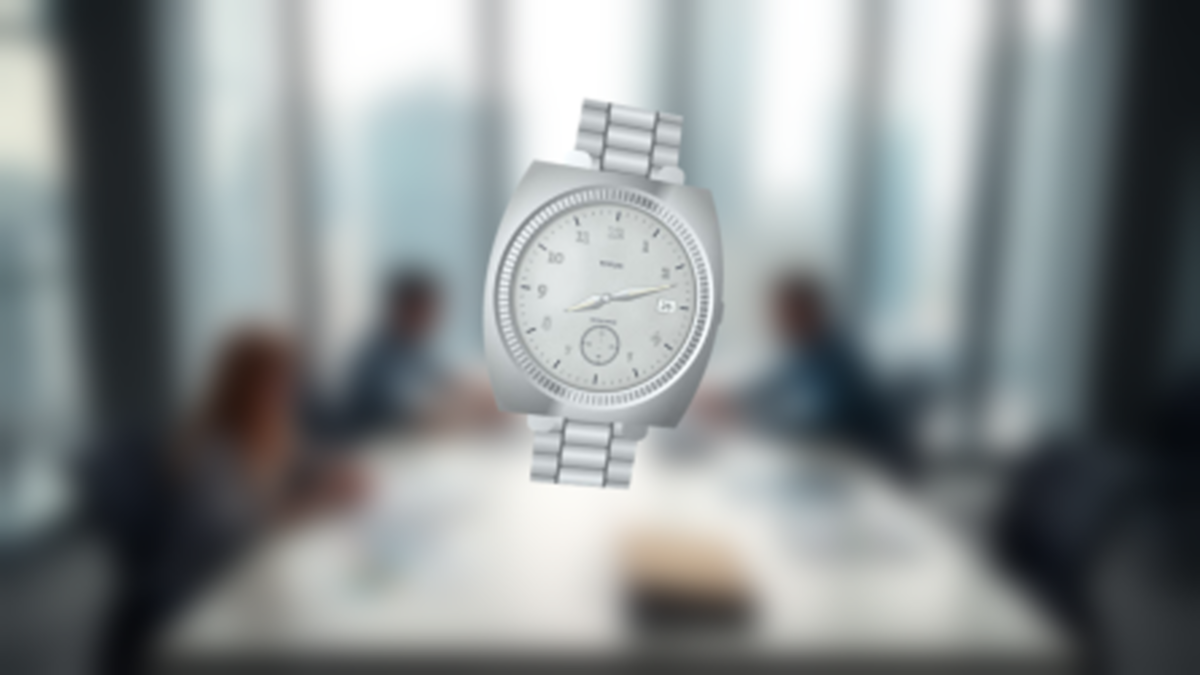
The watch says {"hour": 8, "minute": 12}
